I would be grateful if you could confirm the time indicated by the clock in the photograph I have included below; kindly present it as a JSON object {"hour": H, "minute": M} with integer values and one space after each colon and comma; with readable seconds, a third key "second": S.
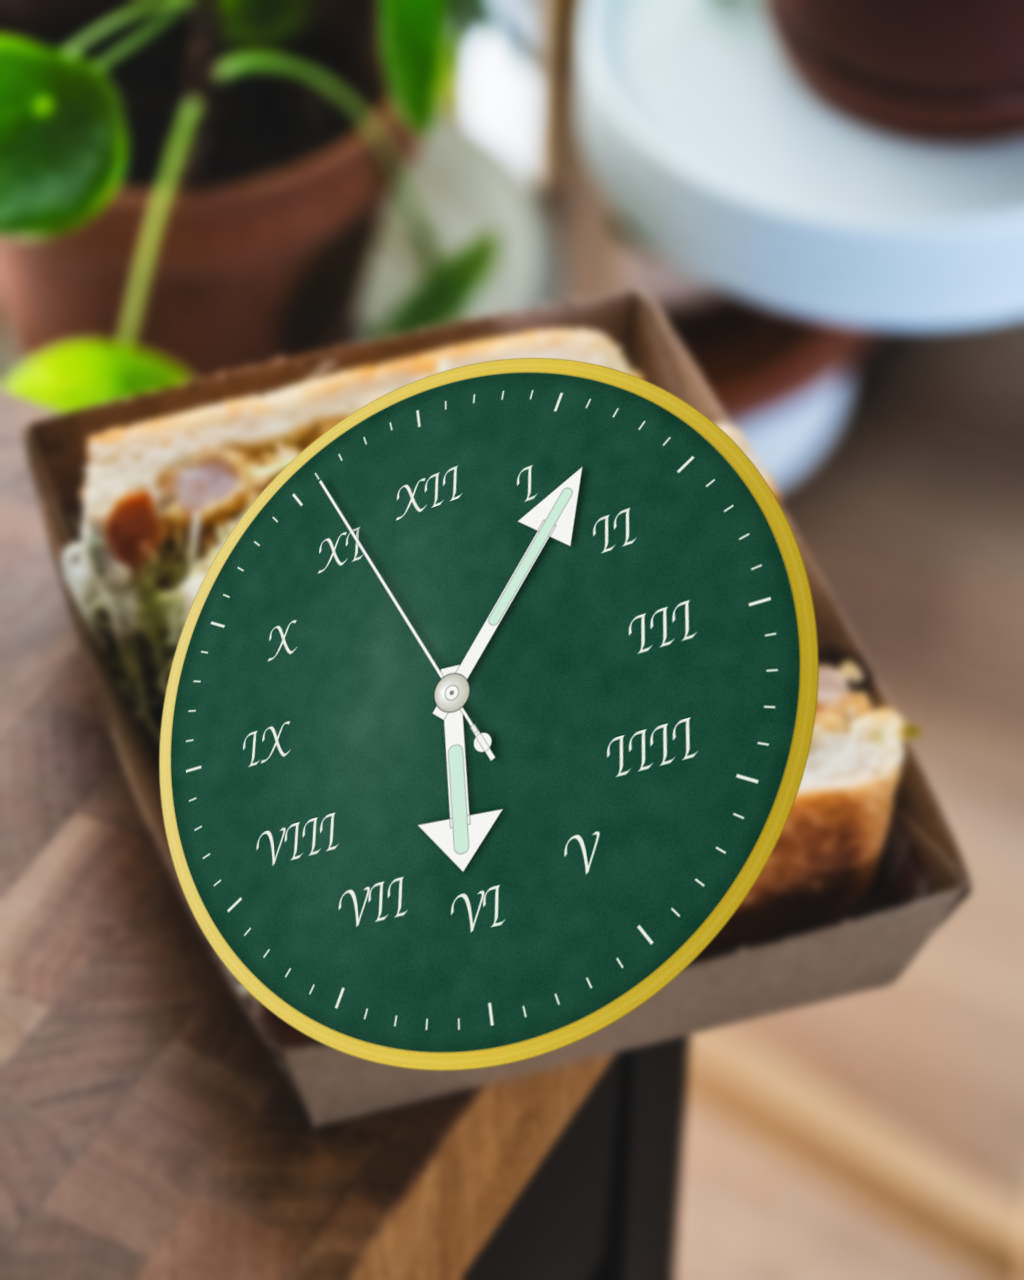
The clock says {"hour": 6, "minute": 6, "second": 56}
